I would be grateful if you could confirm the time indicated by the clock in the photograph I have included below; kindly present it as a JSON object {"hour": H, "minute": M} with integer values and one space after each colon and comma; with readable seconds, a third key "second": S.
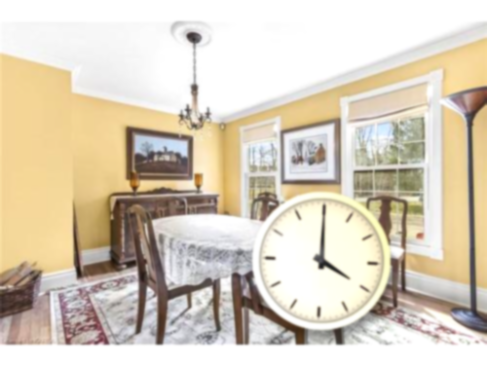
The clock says {"hour": 4, "minute": 0}
